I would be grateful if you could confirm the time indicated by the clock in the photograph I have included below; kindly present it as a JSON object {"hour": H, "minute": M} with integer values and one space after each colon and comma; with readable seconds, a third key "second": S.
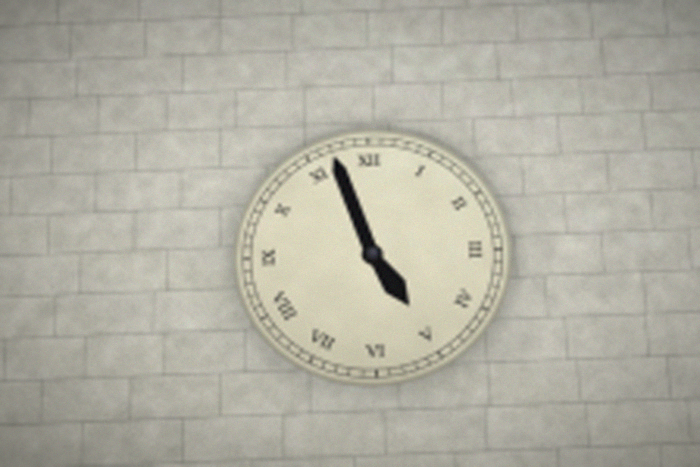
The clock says {"hour": 4, "minute": 57}
